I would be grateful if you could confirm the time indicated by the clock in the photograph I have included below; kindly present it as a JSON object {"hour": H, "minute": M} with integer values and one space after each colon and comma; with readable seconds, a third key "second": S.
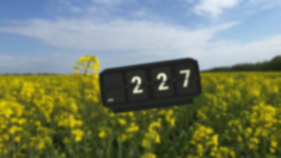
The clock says {"hour": 2, "minute": 27}
